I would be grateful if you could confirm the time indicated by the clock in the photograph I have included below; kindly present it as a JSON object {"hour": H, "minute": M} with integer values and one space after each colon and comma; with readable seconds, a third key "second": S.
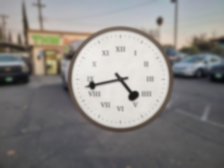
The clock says {"hour": 4, "minute": 43}
